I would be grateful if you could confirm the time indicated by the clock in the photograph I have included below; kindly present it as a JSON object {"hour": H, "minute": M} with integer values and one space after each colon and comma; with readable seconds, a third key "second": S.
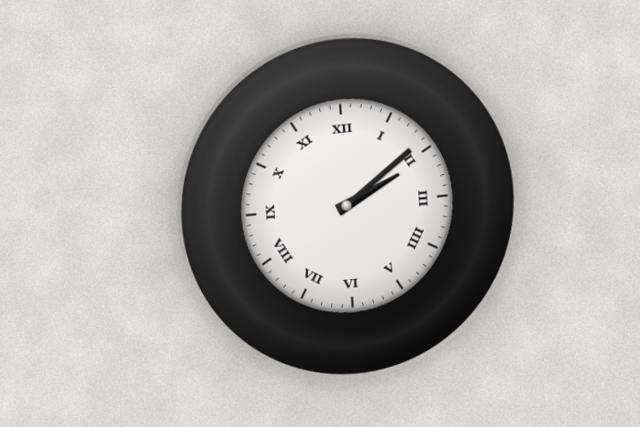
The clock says {"hour": 2, "minute": 9}
